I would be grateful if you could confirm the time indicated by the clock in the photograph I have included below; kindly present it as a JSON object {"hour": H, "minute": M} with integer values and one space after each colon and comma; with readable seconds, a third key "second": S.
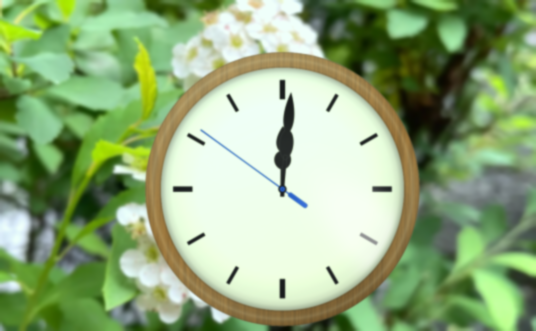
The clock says {"hour": 12, "minute": 0, "second": 51}
